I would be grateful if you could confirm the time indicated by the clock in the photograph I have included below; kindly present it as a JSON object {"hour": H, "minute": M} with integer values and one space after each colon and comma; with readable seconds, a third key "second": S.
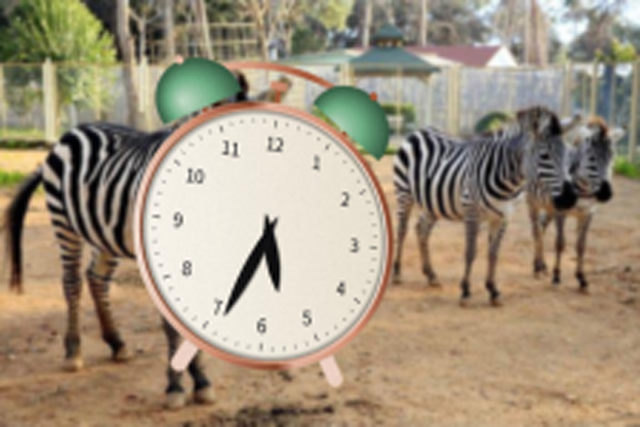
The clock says {"hour": 5, "minute": 34}
